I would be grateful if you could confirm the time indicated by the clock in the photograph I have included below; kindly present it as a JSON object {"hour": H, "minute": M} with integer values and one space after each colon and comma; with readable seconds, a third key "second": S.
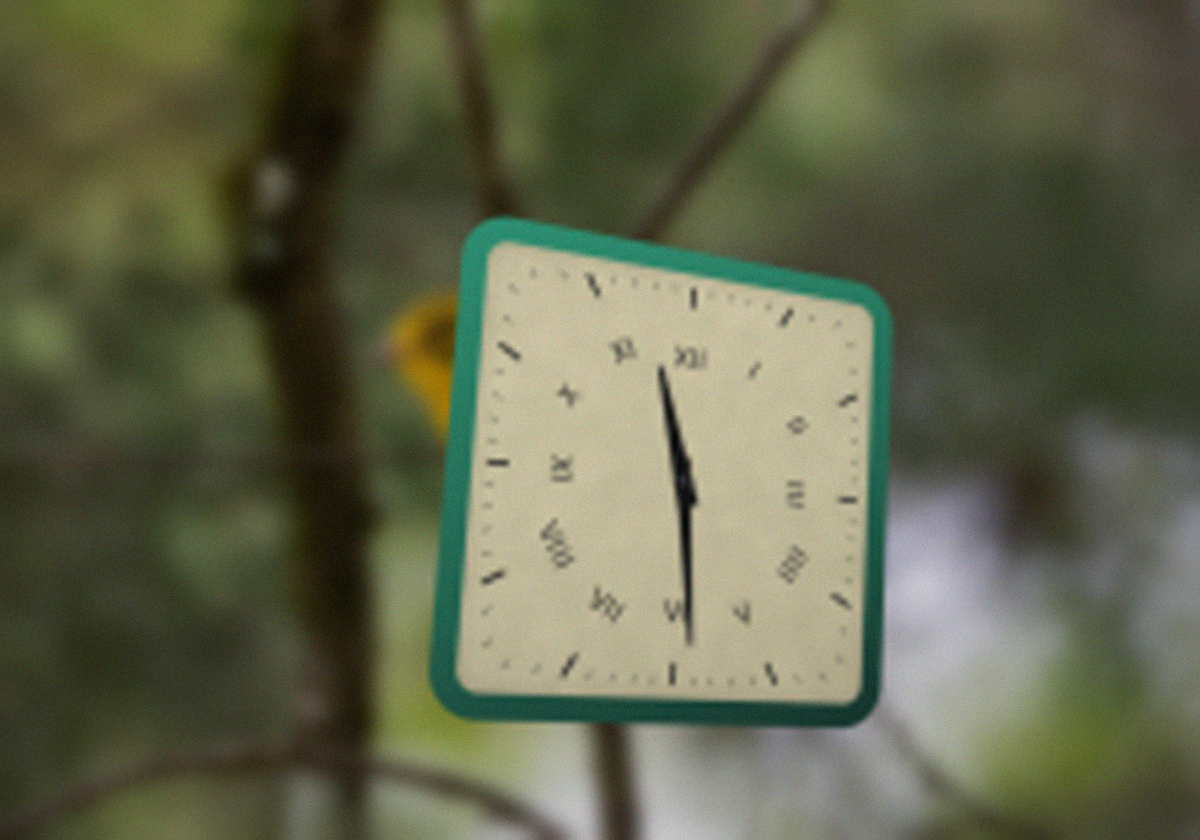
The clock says {"hour": 11, "minute": 29}
